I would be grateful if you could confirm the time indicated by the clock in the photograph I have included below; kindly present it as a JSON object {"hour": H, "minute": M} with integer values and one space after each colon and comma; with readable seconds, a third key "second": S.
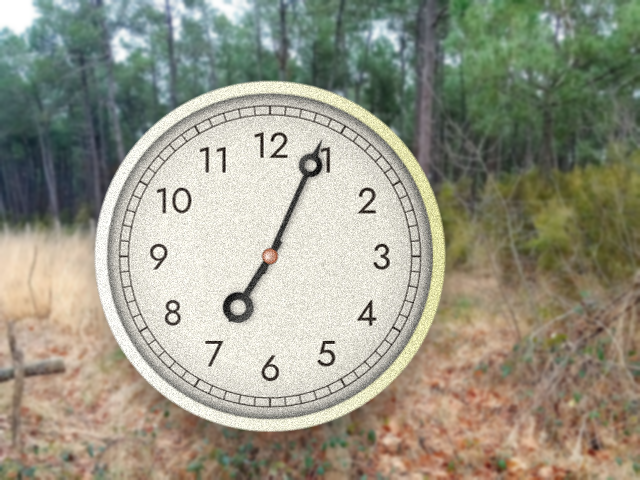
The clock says {"hour": 7, "minute": 4}
